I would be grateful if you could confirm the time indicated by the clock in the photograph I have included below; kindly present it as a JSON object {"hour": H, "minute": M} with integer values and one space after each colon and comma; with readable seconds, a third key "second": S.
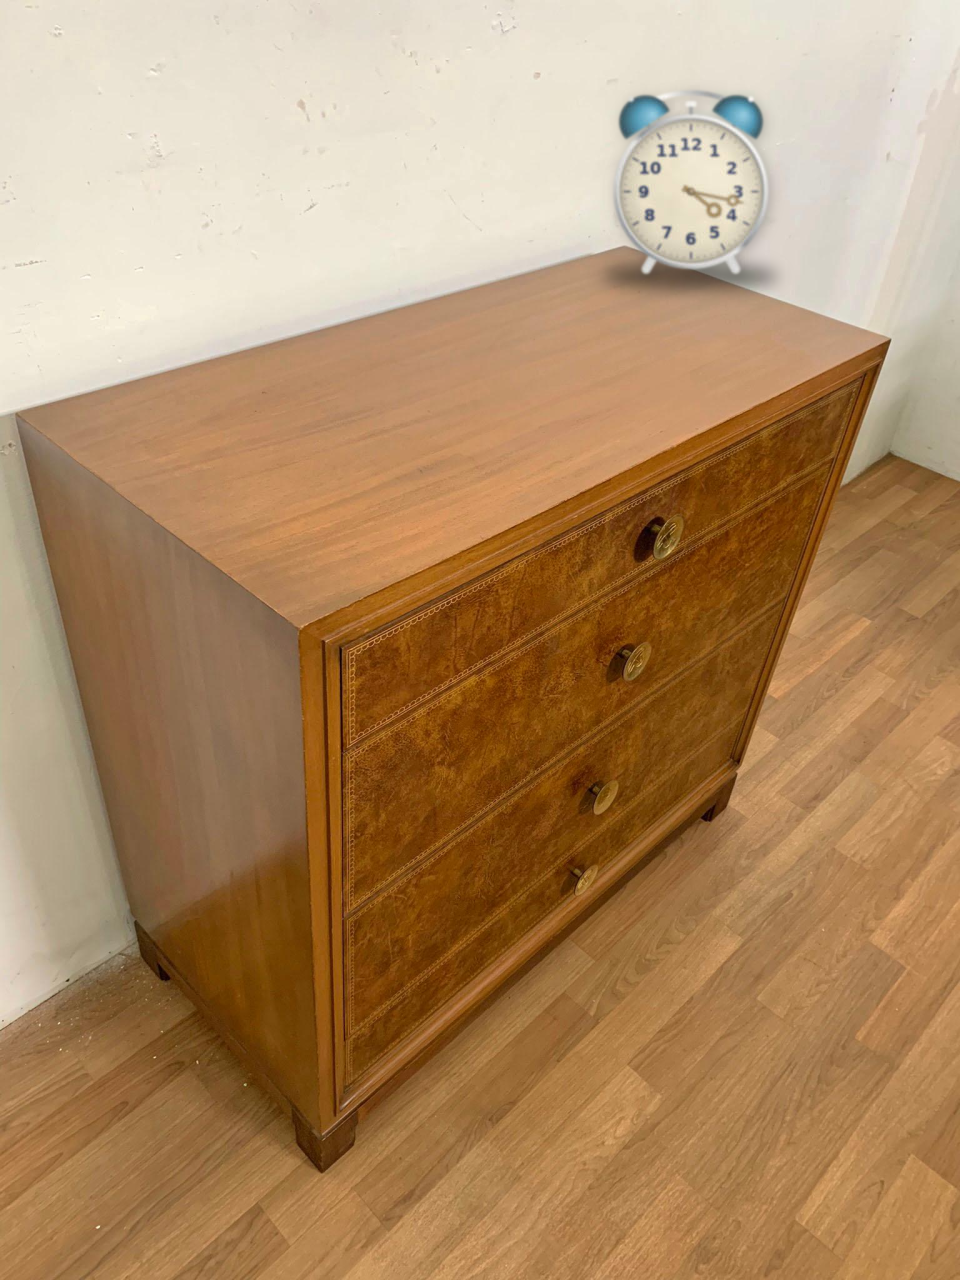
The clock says {"hour": 4, "minute": 17}
